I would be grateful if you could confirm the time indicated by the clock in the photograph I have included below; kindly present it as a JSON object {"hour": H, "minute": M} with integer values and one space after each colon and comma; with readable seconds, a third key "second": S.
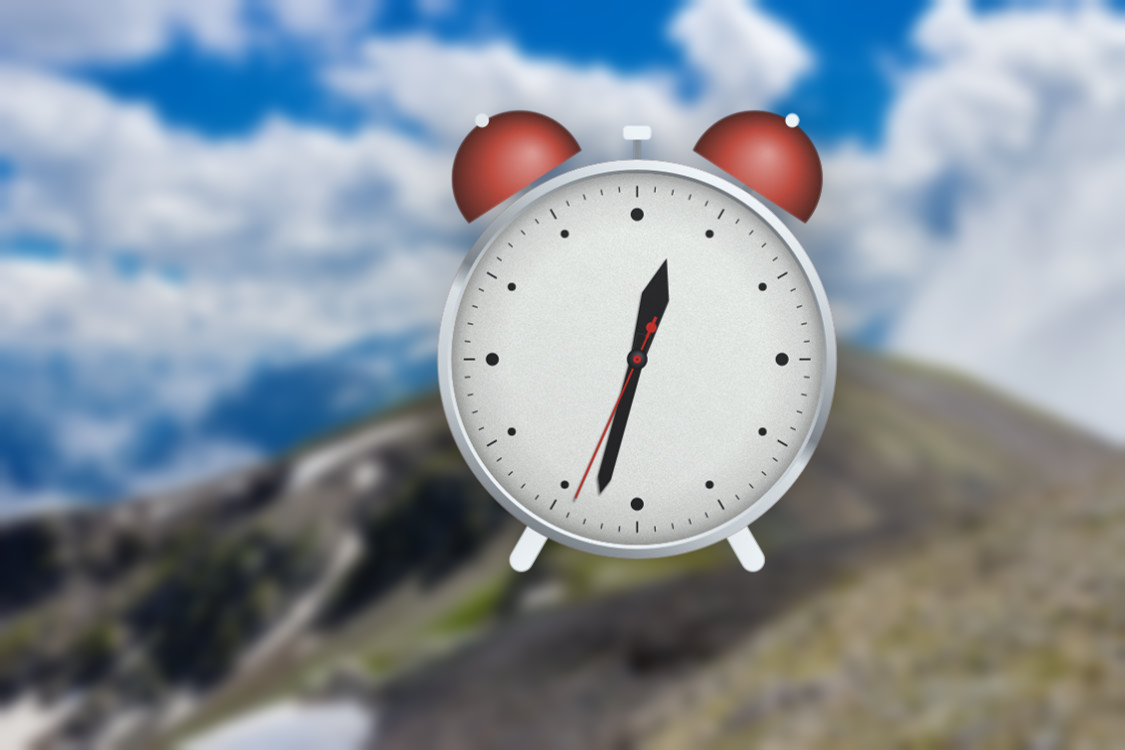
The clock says {"hour": 12, "minute": 32, "second": 34}
